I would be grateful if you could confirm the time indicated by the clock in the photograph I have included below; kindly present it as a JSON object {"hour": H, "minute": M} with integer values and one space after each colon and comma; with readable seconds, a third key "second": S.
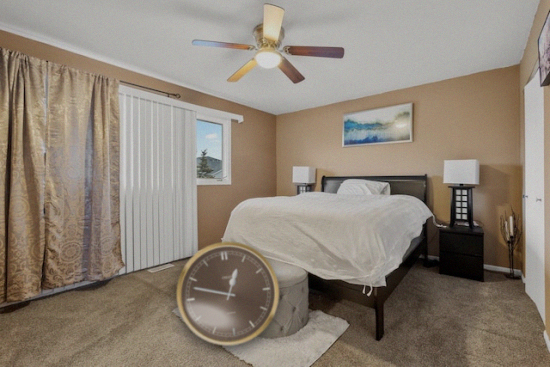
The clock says {"hour": 12, "minute": 48}
